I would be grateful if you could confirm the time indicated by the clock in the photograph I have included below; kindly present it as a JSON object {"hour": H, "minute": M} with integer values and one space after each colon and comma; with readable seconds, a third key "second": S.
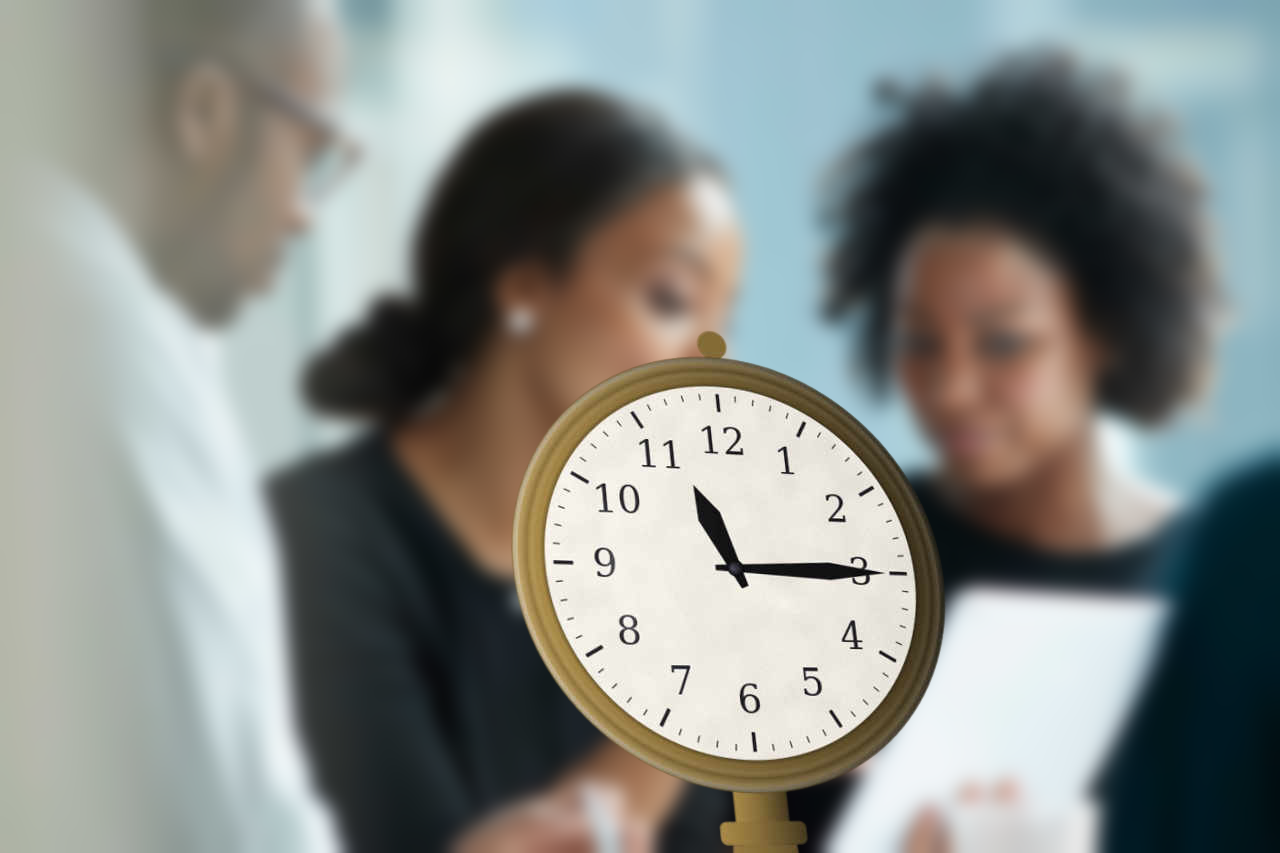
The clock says {"hour": 11, "minute": 15}
